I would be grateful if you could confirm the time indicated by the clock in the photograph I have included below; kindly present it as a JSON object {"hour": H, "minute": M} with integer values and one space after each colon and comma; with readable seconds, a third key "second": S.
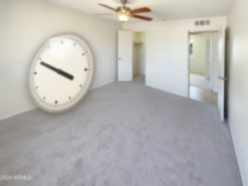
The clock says {"hour": 3, "minute": 49}
